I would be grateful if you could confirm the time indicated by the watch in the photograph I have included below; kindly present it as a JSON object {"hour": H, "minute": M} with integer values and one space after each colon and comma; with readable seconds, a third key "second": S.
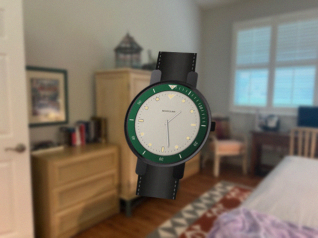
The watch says {"hour": 1, "minute": 28}
